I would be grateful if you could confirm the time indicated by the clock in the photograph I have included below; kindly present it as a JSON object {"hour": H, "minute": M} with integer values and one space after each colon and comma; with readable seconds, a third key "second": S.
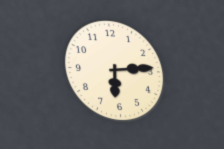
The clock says {"hour": 6, "minute": 14}
